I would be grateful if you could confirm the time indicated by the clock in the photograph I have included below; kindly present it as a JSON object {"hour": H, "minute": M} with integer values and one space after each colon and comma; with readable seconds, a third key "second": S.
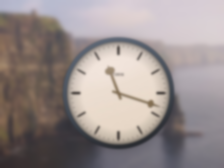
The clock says {"hour": 11, "minute": 18}
